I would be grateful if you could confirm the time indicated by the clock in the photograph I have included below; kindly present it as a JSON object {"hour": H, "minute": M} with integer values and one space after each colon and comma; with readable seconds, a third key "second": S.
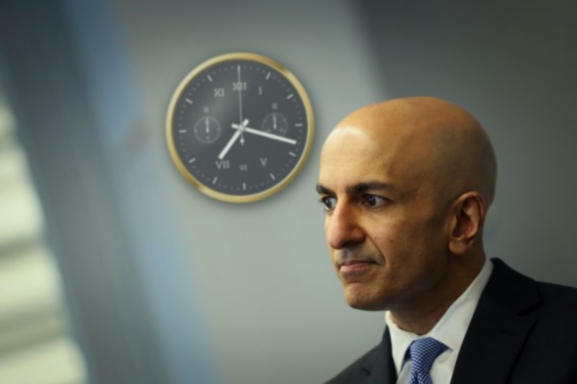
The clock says {"hour": 7, "minute": 18}
